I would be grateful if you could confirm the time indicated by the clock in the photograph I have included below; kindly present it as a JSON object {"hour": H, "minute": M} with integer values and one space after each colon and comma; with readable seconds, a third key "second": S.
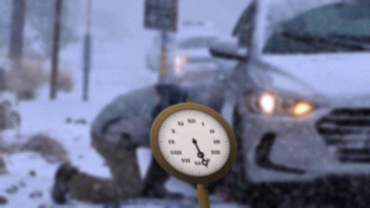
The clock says {"hour": 5, "minute": 27}
